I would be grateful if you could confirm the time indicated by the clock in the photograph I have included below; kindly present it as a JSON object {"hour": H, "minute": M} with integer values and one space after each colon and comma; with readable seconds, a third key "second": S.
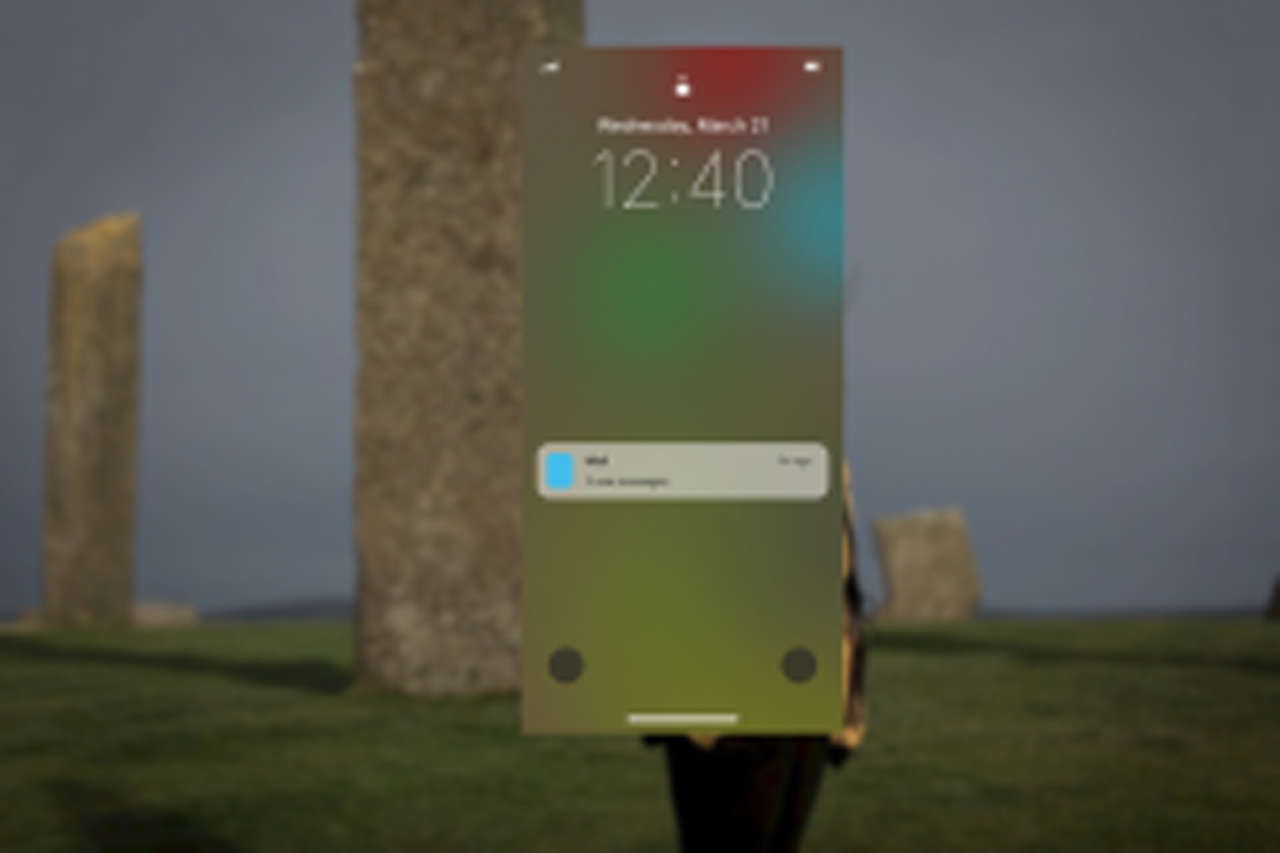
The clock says {"hour": 12, "minute": 40}
